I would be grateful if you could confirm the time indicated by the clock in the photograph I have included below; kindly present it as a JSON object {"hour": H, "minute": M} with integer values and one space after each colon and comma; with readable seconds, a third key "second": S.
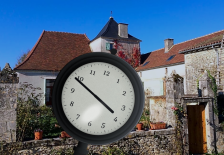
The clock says {"hour": 3, "minute": 49}
